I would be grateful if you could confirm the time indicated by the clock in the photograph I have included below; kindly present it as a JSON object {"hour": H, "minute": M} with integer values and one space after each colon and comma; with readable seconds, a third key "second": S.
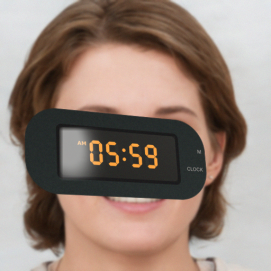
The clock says {"hour": 5, "minute": 59}
